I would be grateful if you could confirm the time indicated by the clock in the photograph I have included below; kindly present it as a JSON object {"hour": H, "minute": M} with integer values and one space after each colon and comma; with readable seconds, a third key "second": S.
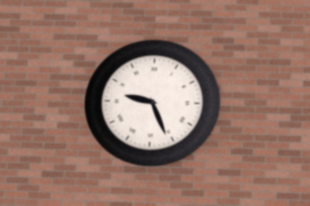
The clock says {"hour": 9, "minute": 26}
